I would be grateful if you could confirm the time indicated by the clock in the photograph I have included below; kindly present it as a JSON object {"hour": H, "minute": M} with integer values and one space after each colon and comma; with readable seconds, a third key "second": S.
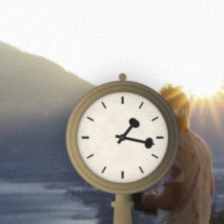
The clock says {"hour": 1, "minute": 17}
